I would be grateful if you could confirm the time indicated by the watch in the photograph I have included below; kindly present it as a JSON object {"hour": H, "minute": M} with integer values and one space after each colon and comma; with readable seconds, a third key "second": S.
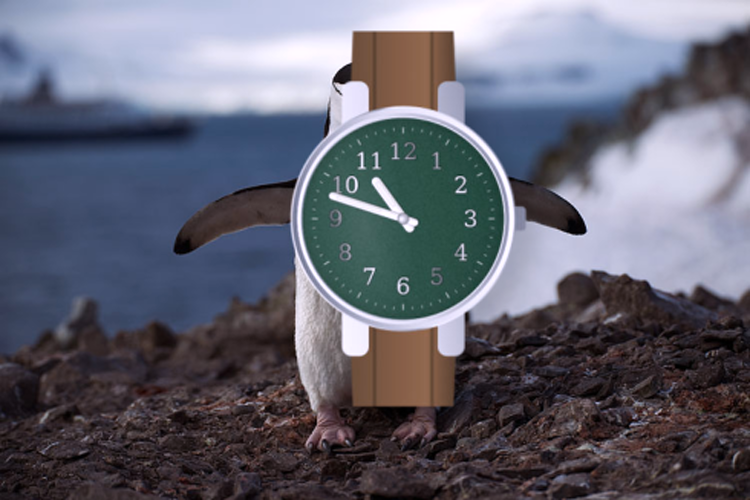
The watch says {"hour": 10, "minute": 48}
